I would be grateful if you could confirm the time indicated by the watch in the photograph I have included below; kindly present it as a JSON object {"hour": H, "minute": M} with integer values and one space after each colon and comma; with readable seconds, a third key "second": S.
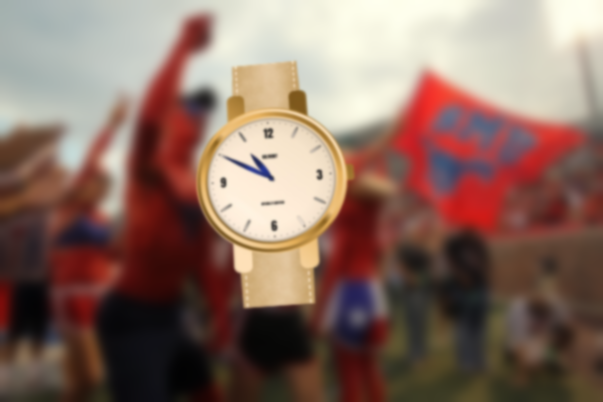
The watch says {"hour": 10, "minute": 50}
